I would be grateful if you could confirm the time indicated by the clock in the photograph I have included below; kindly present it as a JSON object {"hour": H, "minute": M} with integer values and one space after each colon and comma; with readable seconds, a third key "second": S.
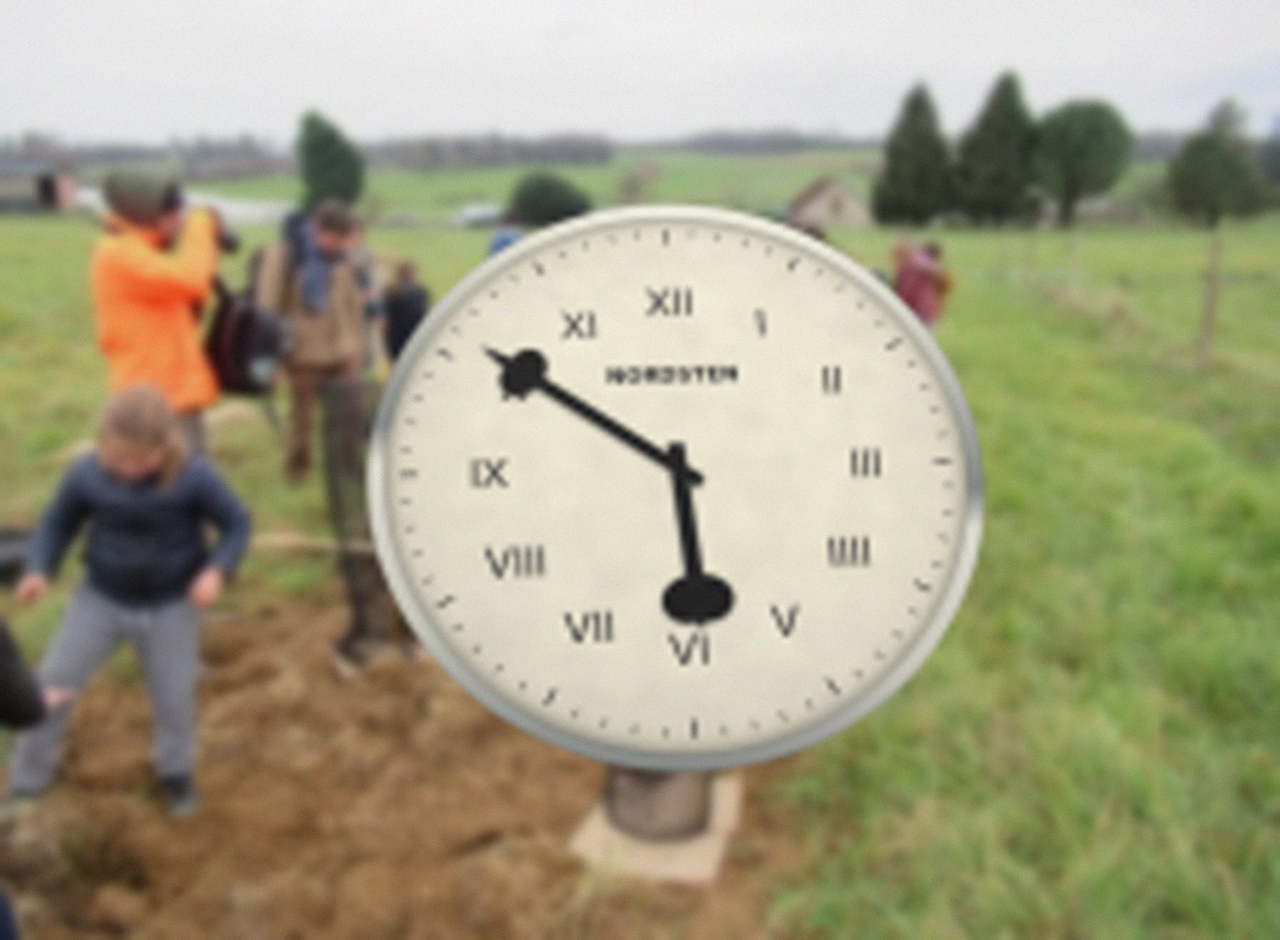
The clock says {"hour": 5, "minute": 51}
